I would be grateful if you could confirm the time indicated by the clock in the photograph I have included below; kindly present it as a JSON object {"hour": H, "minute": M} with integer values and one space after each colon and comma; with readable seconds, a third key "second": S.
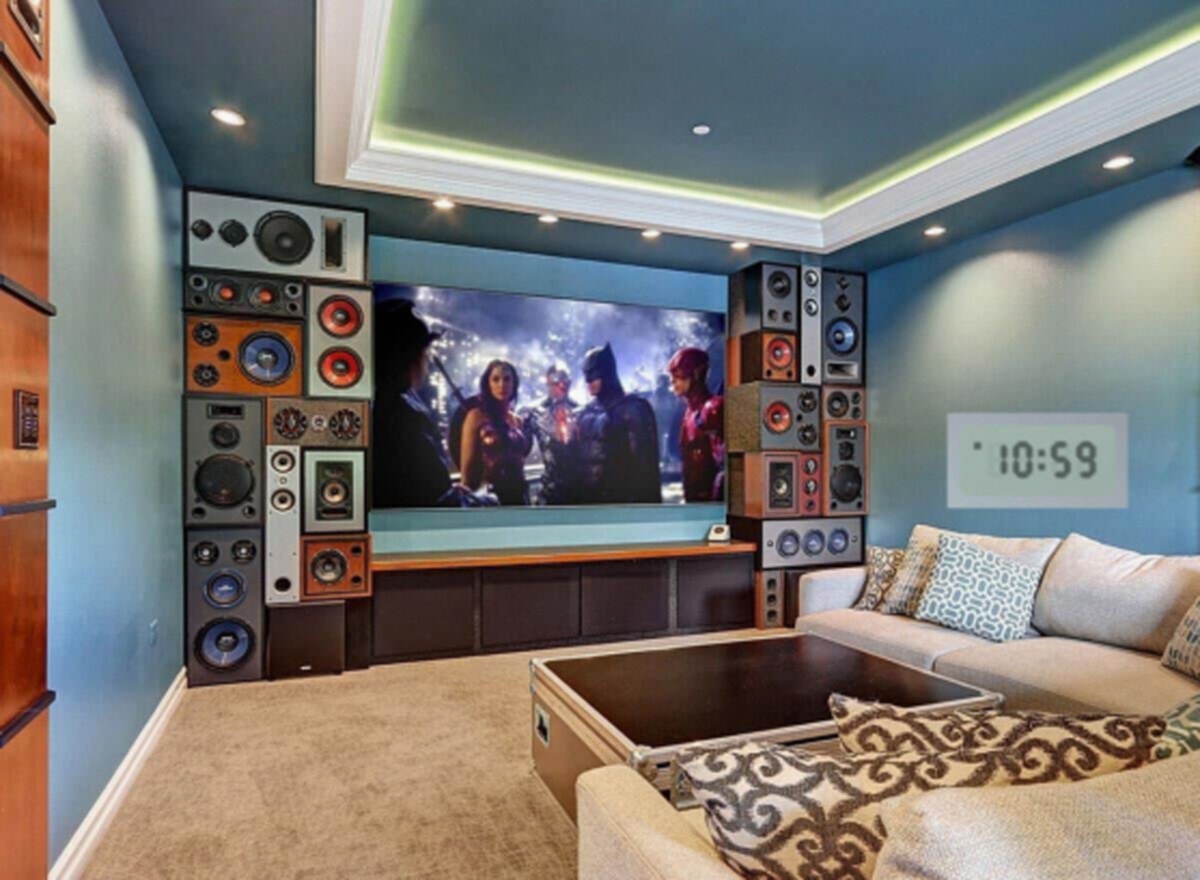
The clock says {"hour": 10, "minute": 59}
